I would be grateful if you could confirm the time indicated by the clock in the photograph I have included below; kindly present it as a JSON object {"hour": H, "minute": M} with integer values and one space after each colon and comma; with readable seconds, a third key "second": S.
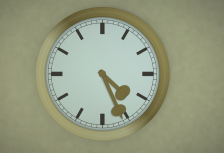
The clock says {"hour": 4, "minute": 26}
